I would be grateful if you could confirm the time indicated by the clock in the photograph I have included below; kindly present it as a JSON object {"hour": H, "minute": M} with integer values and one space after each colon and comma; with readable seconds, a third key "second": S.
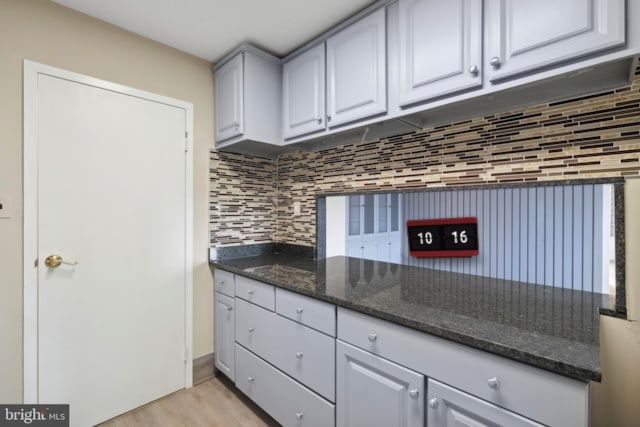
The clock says {"hour": 10, "minute": 16}
